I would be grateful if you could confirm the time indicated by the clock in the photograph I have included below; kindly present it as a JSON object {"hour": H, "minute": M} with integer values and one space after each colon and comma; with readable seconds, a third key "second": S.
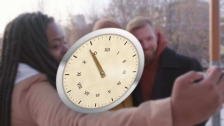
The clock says {"hour": 10, "minute": 54}
